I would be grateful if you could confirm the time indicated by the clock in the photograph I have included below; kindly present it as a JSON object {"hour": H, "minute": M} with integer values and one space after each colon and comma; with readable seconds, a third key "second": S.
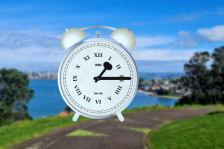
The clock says {"hour": 1, "minute": 15}
